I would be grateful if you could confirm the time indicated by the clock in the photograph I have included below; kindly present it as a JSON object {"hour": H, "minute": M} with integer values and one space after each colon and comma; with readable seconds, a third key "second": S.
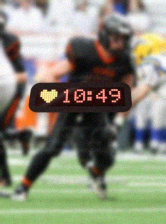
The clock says {"hour": 10, "minute": 49}
